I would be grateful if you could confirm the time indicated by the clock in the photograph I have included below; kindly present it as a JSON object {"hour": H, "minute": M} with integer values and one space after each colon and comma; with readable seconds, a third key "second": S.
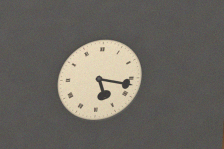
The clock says {"hour": 5, "minute": 17}
